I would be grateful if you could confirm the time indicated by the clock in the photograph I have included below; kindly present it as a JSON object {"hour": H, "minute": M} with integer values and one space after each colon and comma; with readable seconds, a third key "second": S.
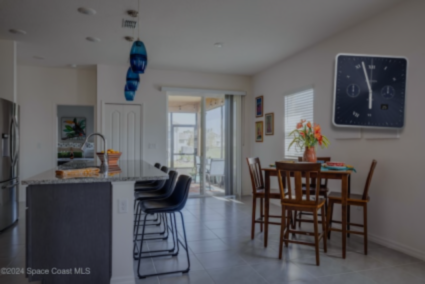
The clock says {"hour": 5, "minute": 57}
